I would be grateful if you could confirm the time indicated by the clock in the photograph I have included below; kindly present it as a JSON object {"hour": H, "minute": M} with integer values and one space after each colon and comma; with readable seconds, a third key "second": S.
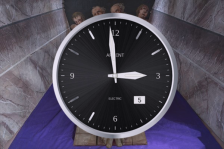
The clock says {"hour": 2, "minute": 59}
